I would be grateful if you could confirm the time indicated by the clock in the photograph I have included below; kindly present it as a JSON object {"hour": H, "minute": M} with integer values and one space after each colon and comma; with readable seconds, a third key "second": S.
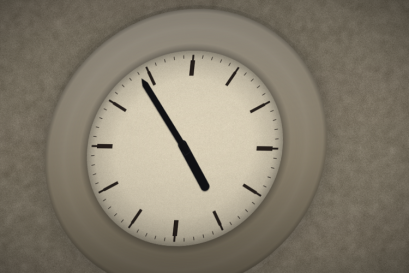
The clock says {"hour": 4, "minute": 54}
